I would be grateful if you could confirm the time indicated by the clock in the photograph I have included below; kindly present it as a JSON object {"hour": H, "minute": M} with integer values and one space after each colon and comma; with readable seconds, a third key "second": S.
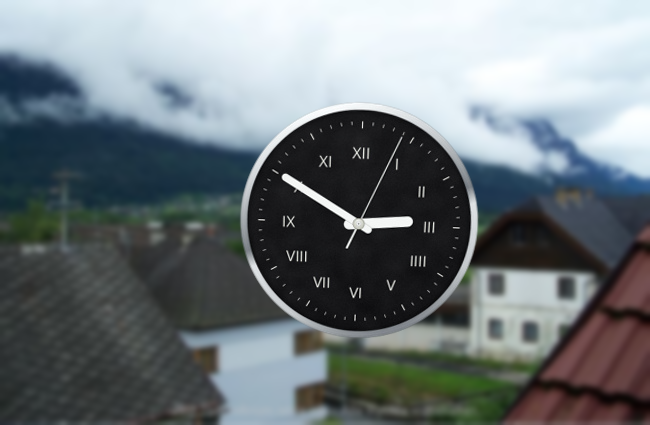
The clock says {"hour": 2, "minute": 50, "second": 4}
